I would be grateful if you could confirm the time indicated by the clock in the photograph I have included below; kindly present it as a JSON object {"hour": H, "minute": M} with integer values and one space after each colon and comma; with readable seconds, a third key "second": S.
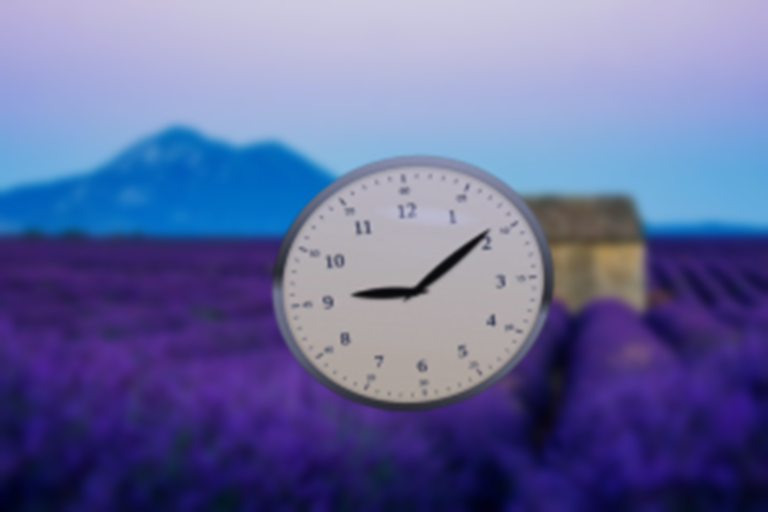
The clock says {"hour": 9, "minute": 9}
